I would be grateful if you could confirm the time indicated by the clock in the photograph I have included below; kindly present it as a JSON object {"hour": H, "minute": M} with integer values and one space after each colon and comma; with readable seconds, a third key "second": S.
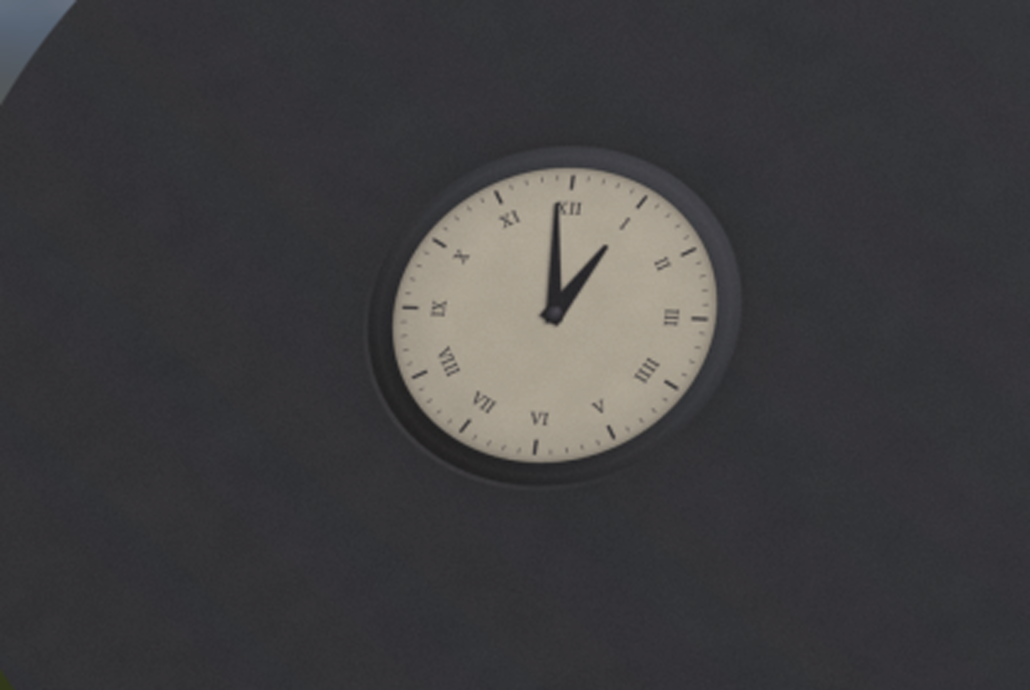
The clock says {"hour": 12, "minute": 59}
